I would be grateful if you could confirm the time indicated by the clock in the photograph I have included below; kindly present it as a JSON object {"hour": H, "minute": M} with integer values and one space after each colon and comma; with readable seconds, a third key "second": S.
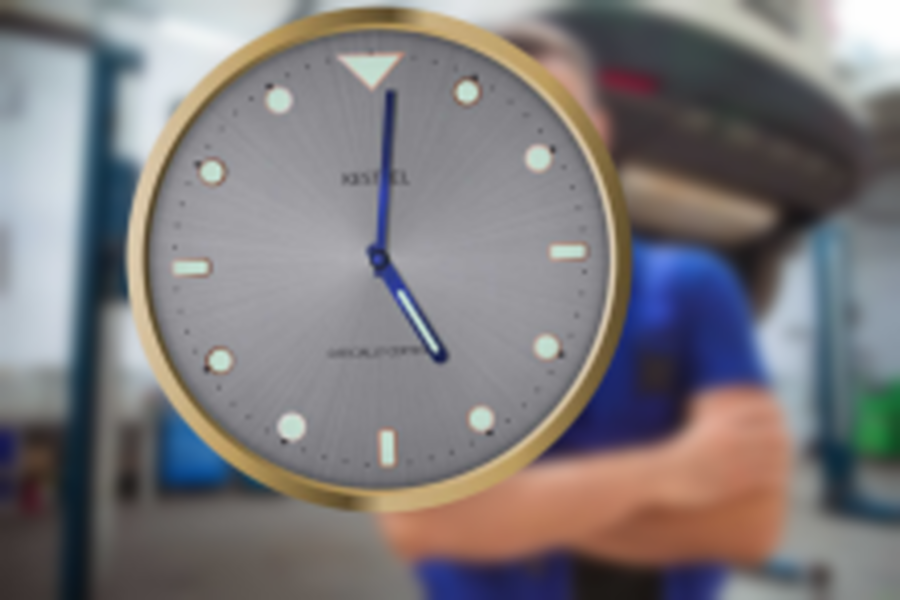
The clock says {"hour": 5, "minute": 1}
